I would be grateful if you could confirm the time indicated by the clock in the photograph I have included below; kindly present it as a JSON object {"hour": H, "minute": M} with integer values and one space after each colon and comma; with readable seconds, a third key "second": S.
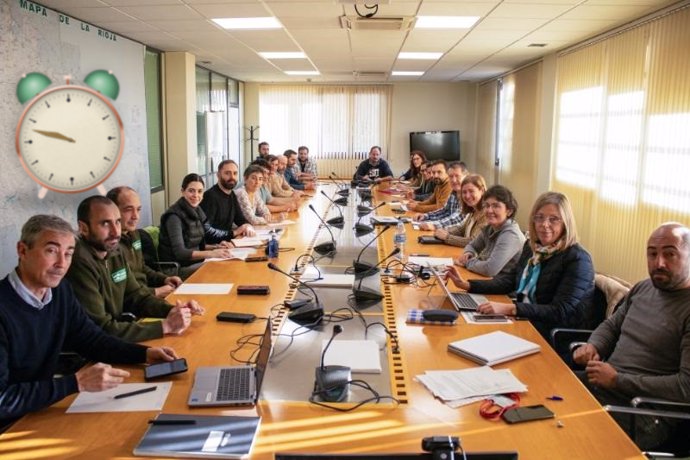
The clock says {"hour": 9, "minute": 48}
